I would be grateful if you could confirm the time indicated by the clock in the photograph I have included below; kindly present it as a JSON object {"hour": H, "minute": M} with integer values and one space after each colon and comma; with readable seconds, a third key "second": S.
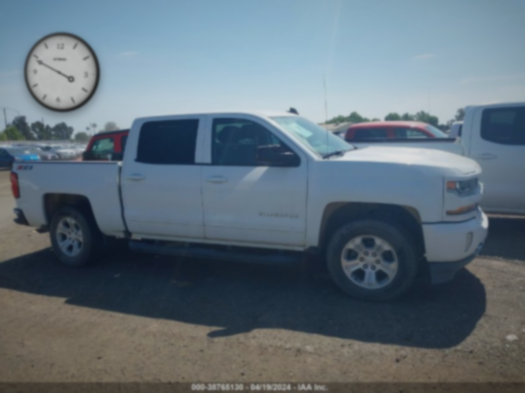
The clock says {"hour": 3, "minute": 49}
